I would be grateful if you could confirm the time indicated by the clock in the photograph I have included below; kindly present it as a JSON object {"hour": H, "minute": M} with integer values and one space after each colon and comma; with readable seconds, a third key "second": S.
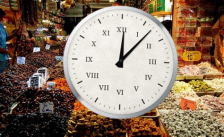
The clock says {"hour": 12, "minute": 7}
